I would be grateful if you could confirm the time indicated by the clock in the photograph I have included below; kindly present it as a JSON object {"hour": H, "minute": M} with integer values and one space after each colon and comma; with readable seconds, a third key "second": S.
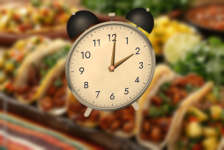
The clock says {"hour": 2, "minute": 1}
